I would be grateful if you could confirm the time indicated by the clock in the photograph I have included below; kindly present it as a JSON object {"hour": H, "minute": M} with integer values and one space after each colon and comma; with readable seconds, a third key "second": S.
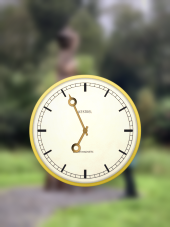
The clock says {"hour": 6, "minute": 56}
